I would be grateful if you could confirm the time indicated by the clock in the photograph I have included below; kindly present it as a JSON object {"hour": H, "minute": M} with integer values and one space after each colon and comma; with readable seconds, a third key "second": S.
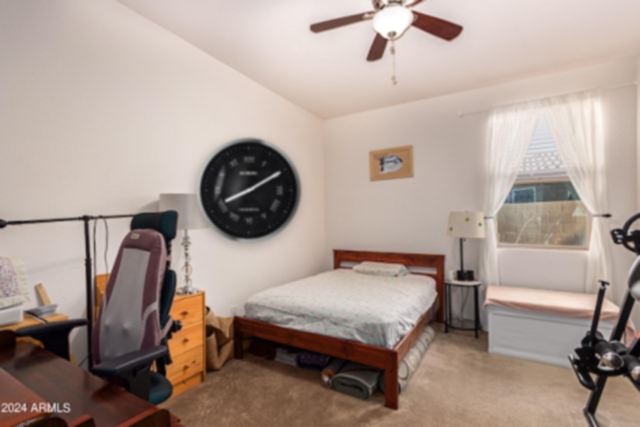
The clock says {"hour": 8, "minute": 10}
